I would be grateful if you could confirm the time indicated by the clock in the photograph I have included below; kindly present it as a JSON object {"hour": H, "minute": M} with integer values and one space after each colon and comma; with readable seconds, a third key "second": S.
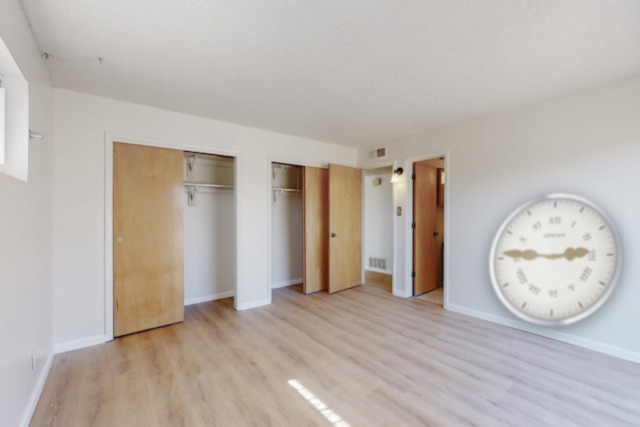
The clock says {"hour": 2, "minute": 46}
